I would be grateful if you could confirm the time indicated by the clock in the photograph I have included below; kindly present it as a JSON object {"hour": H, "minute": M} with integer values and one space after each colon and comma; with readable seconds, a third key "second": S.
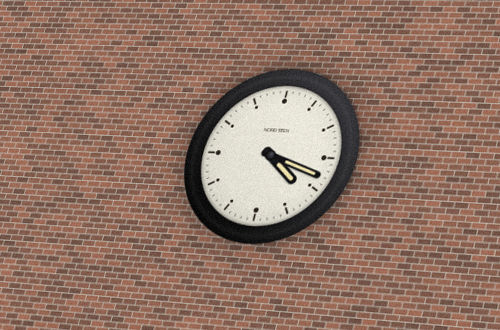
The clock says {"hour": 4, "minute": 18}
